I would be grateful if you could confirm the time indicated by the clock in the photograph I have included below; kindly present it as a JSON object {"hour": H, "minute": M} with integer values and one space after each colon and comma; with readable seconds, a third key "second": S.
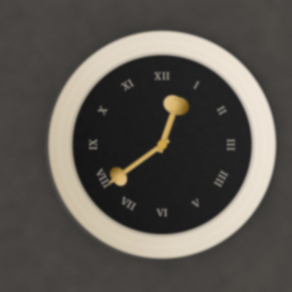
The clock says {"hour": 12, "minute": 39}
